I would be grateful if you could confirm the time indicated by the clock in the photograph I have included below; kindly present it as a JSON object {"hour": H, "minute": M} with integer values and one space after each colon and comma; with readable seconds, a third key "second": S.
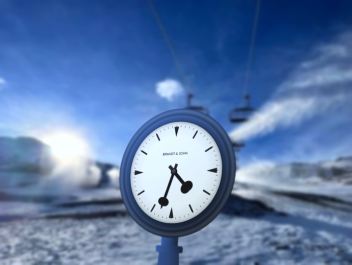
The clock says {"hour": 4, "minute": 33}
